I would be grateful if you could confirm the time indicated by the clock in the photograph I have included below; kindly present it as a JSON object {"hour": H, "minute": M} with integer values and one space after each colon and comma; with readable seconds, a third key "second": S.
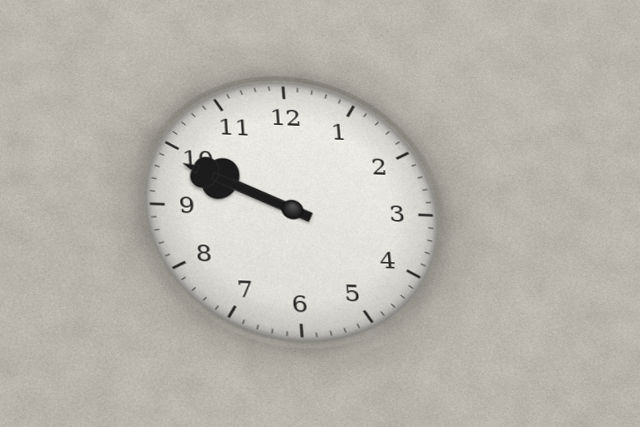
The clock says {"hour": 9, "minute": 49}
